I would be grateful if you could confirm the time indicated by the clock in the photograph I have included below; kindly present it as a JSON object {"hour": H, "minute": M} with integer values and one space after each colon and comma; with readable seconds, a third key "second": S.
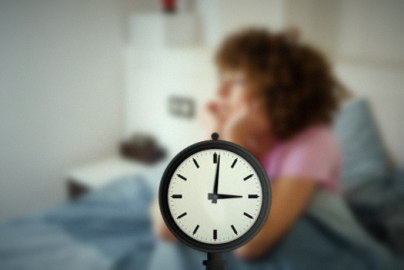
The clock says {"hour": 3, "minute": 1}
